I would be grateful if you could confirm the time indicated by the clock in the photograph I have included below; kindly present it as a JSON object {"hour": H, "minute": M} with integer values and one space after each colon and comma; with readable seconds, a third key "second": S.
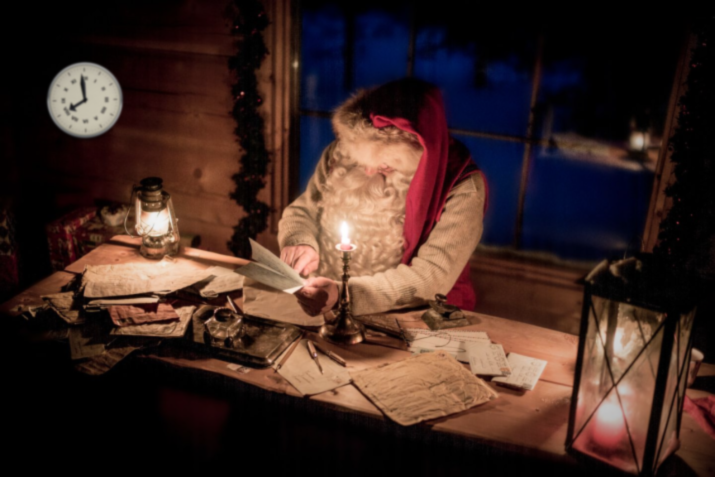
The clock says {"hour": 7, "minute": 59}
